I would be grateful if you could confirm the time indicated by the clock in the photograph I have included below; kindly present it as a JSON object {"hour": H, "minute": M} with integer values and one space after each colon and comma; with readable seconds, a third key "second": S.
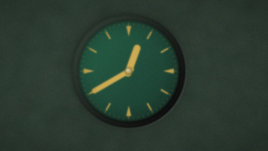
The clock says {"hour": 12, "minute": 40}
